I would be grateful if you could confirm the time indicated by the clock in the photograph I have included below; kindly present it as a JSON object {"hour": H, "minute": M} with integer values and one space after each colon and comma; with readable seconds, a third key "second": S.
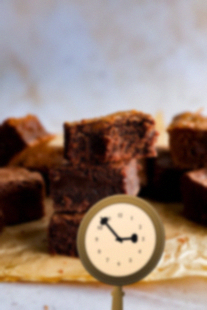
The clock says {"hour": 2, "minute": 53}
